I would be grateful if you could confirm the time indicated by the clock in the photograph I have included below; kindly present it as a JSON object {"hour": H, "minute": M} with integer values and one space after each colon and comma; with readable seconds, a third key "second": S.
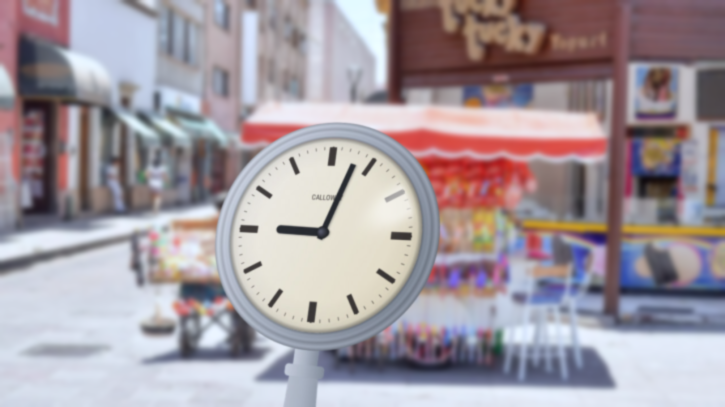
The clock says {"hour": 9, "minute": 3}
